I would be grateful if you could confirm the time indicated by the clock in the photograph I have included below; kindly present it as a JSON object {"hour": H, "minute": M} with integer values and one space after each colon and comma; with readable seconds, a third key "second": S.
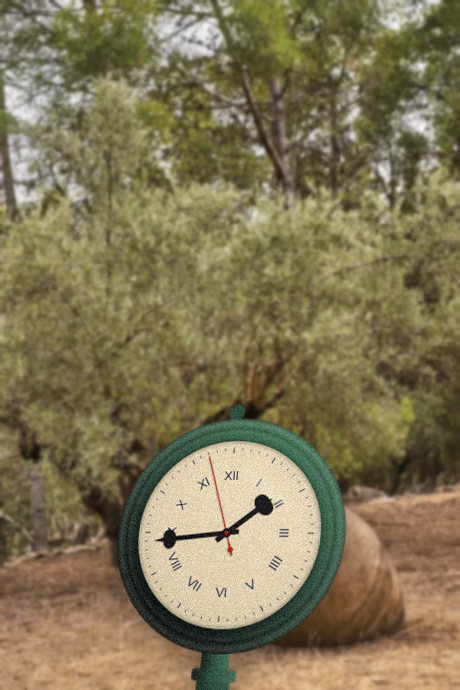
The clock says {"hour": 1, "minute": 43, "second": 57}
